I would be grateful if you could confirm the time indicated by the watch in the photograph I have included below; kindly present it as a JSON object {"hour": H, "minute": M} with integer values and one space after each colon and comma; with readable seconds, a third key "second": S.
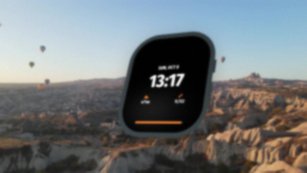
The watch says {"hour": 13, "minute": 17}
